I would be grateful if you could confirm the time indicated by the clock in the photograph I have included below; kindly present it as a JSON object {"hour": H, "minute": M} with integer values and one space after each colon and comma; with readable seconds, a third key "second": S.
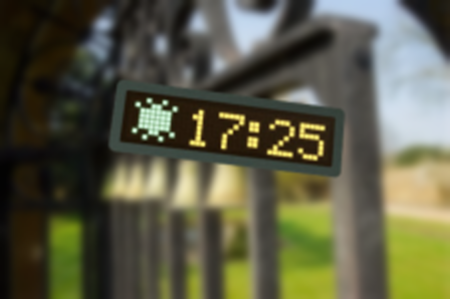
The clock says {"hour": 17, "minute": 25}
